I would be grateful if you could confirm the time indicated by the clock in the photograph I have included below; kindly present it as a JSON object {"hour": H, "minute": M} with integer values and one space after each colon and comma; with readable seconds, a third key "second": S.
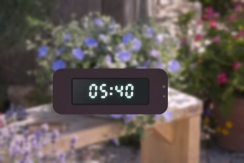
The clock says {"hour": 5, "minute": 40}
